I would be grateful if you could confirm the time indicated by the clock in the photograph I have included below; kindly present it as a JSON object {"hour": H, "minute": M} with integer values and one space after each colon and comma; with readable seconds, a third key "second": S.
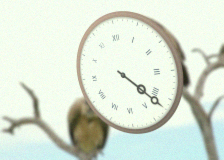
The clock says {"hour": 4, "minute": 22}
